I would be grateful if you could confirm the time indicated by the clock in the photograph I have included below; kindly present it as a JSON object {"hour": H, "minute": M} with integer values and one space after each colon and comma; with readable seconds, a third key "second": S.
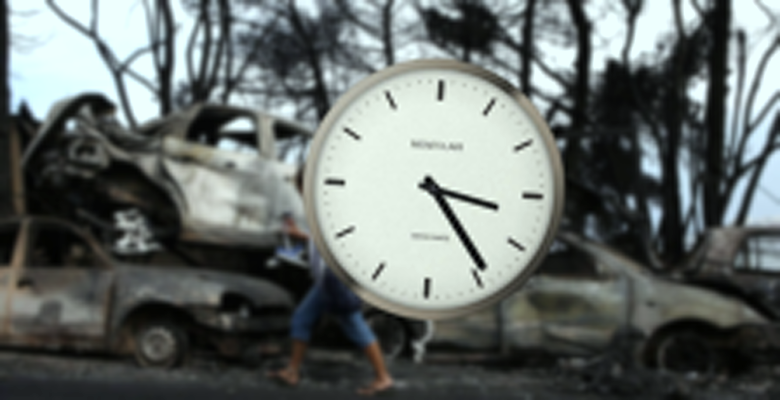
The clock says {"hour": 3, "minute": 24}
